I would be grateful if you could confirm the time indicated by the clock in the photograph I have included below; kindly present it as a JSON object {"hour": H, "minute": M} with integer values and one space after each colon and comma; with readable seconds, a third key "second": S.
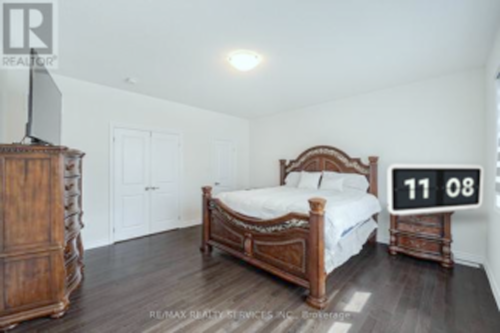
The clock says {"hour": 11, "minute": 8}
